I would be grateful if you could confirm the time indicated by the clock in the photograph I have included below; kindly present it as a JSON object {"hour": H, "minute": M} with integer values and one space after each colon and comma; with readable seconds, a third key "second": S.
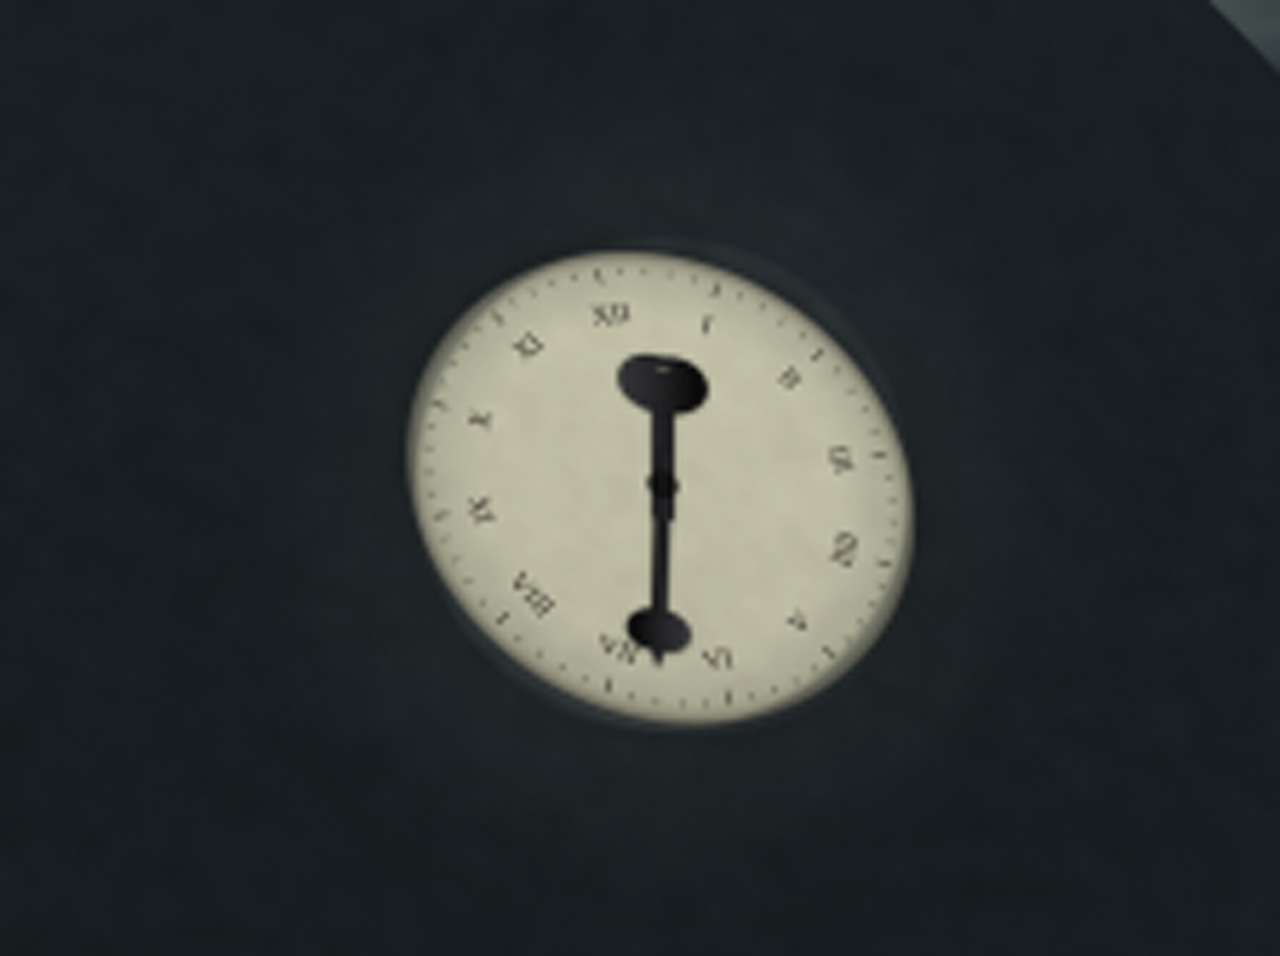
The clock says {"hour": 12, "minute": 33}
